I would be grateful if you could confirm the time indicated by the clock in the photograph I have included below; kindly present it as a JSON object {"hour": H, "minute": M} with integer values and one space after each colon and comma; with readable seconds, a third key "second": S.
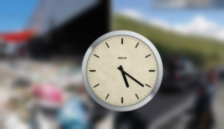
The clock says {"hour": 5, "minute": 21}
